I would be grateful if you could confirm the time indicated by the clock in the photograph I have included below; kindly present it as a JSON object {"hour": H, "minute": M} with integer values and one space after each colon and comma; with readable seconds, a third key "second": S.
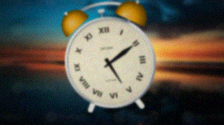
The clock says {"hour": 5, "minute": 10}
